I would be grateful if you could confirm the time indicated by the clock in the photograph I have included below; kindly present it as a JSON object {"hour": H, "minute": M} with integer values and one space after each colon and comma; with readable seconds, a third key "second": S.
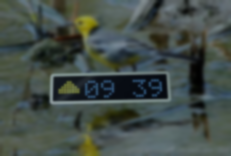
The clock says {"hour": 9, "minute": 39}
